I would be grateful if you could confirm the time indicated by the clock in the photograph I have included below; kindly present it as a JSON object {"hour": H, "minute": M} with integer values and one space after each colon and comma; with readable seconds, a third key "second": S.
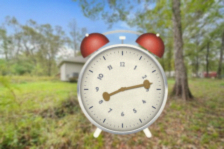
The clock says {"hour": 8, "minute": 13}
